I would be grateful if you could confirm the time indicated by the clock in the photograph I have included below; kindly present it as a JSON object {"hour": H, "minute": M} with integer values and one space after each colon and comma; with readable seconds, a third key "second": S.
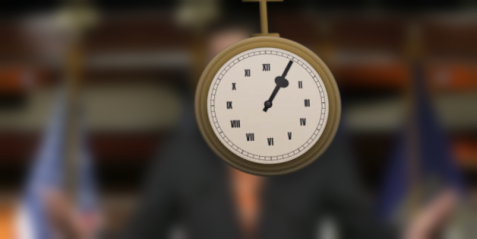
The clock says {"hour": 1, "minute": 5}
